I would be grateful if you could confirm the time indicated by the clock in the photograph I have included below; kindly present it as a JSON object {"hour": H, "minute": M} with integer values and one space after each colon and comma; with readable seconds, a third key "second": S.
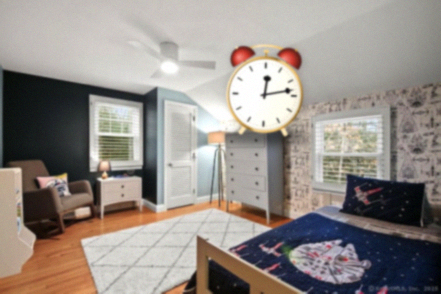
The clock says {"hour": 12, "minute": 13}
